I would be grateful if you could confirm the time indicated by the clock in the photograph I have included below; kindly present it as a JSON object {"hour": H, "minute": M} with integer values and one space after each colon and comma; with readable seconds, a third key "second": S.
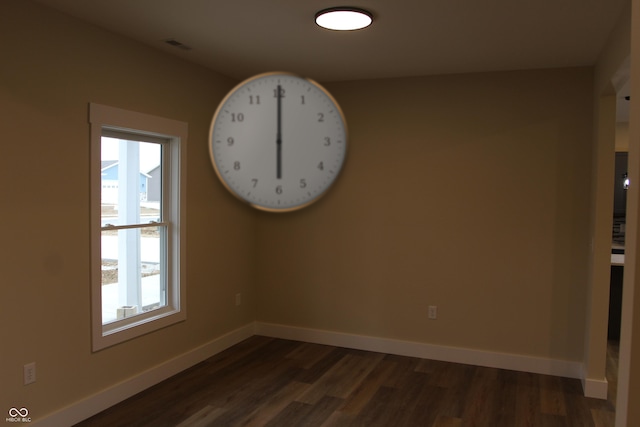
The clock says {"hour": 6, "minute": 0}
